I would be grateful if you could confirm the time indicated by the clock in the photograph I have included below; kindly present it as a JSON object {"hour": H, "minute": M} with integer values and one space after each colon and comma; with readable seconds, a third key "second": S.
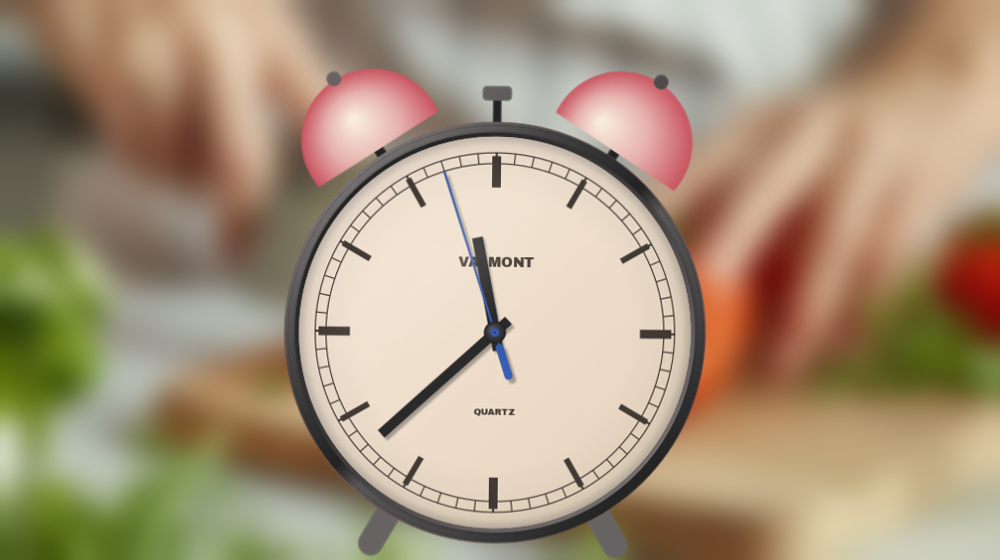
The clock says {"hour": 11, "minute": 37, "second": 57}
